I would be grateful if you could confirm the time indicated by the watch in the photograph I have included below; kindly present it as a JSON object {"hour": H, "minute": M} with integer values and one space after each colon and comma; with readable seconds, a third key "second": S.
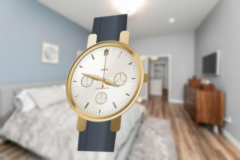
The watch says {"hour": 3, "minute": 48}
